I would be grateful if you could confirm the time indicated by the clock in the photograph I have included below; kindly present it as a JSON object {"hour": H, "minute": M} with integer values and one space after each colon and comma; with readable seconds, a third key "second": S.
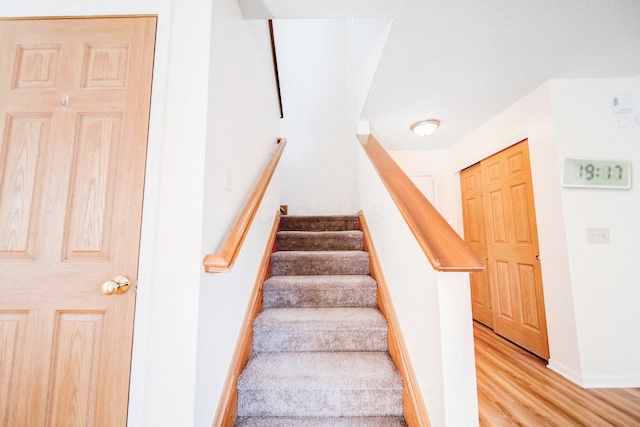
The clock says {"hour": 19, "minute": 17}
